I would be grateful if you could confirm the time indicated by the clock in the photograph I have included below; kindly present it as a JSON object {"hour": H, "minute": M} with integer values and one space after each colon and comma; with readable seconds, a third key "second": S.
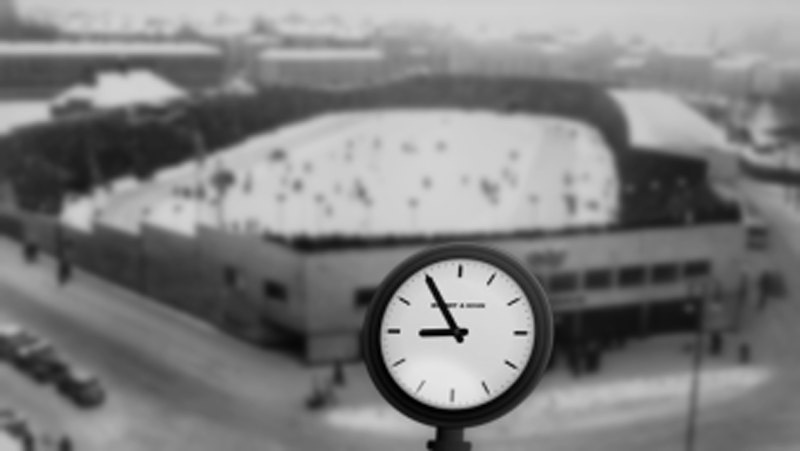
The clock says {"hour": 8, "minute": 55}
